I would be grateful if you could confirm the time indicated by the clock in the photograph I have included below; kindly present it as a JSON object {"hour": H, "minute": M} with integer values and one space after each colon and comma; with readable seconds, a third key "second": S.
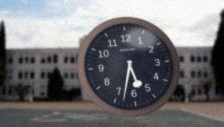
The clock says {"hour": 5, "minute": 33}
